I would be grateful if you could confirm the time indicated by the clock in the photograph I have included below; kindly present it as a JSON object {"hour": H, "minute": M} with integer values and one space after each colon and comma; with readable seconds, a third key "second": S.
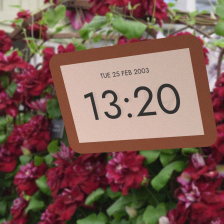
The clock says {"hour": 13, "minute": 20}
